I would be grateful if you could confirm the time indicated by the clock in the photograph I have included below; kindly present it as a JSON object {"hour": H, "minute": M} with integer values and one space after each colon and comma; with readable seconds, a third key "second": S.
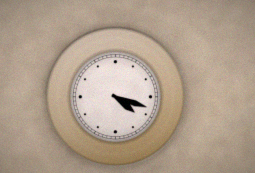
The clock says {"hour": 4, "minute": 18}
